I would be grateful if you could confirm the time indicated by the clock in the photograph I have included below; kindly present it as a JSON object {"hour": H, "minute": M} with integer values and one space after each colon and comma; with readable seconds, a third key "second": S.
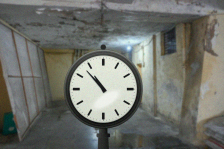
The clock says {"hour": 10, "minute": 53}
